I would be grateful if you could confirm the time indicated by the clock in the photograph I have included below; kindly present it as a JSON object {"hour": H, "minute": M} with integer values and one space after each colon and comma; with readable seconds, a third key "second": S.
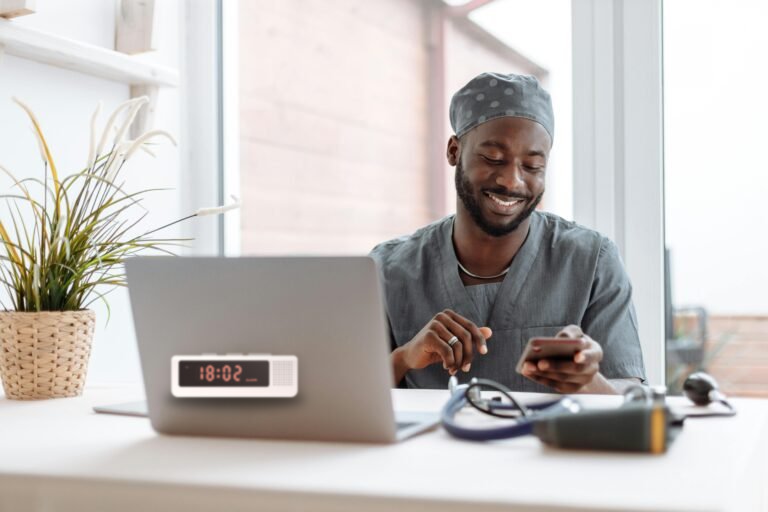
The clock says {"hour": 18, "minute": 2}
